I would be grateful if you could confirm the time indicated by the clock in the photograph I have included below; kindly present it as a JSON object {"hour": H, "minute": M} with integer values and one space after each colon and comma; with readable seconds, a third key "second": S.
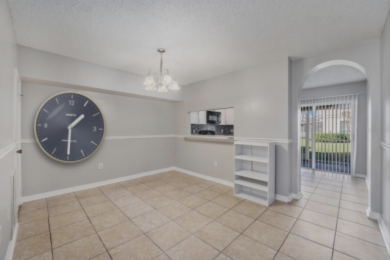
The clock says {"hour": 1, "minute": 30}
